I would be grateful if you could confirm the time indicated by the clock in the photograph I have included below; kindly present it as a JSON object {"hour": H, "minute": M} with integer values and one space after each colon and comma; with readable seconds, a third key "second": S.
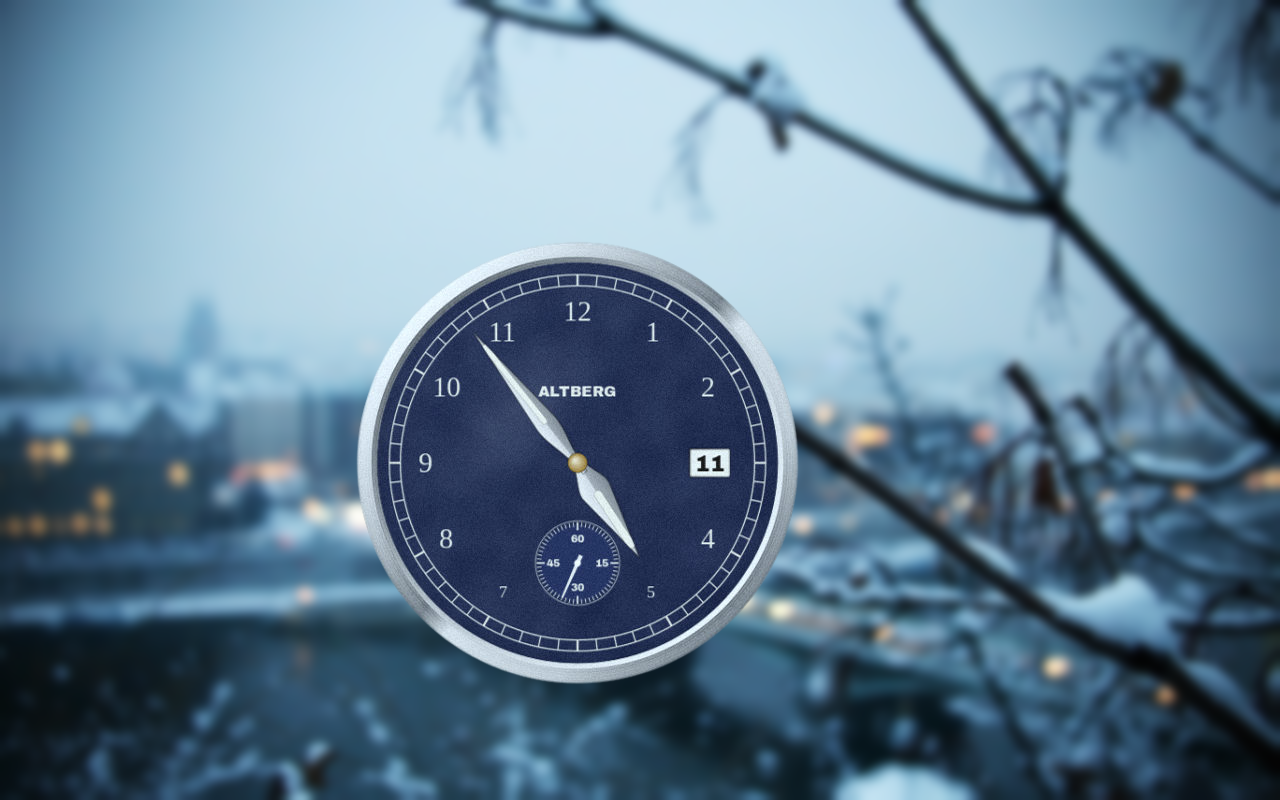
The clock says {"hour": 4, "minute": 53, "second": 34}
